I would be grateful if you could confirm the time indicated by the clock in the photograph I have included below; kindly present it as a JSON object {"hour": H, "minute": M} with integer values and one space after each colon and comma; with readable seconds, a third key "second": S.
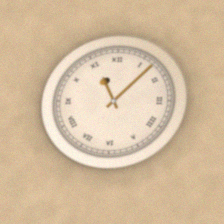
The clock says {"hour": 11, "minute": 7}
